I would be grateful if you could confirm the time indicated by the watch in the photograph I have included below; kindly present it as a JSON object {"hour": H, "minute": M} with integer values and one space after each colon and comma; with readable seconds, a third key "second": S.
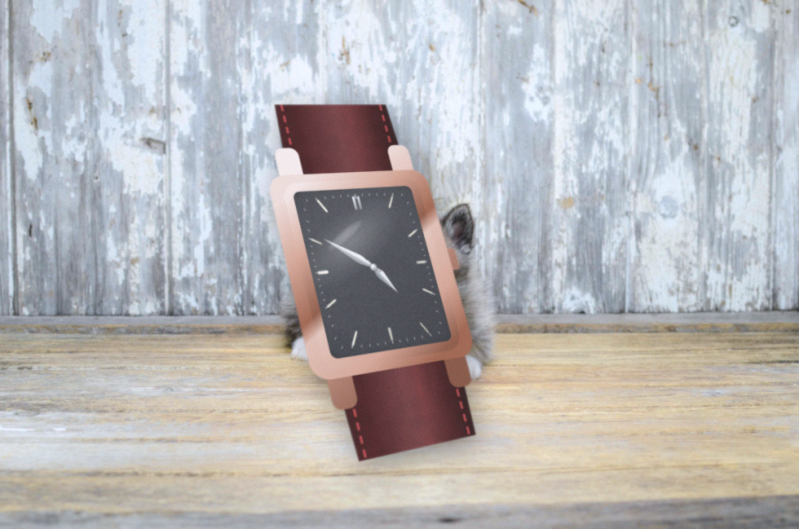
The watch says {"hour": 4, "minute": 51}
